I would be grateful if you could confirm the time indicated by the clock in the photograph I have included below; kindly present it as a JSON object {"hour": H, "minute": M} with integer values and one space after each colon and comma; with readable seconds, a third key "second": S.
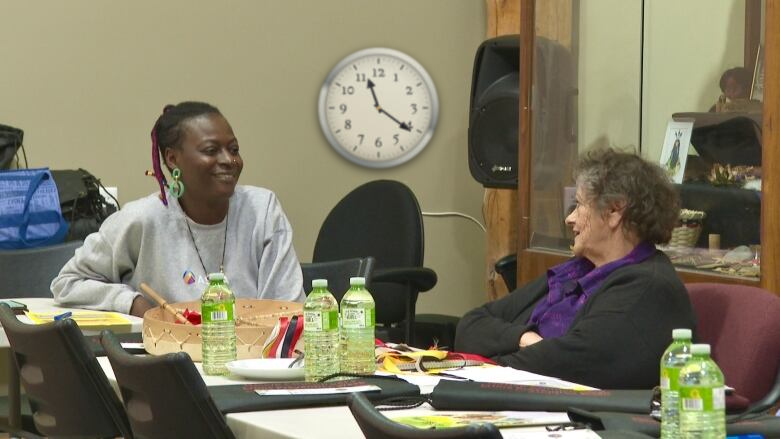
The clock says {"hour": 11, "minute": 21}
